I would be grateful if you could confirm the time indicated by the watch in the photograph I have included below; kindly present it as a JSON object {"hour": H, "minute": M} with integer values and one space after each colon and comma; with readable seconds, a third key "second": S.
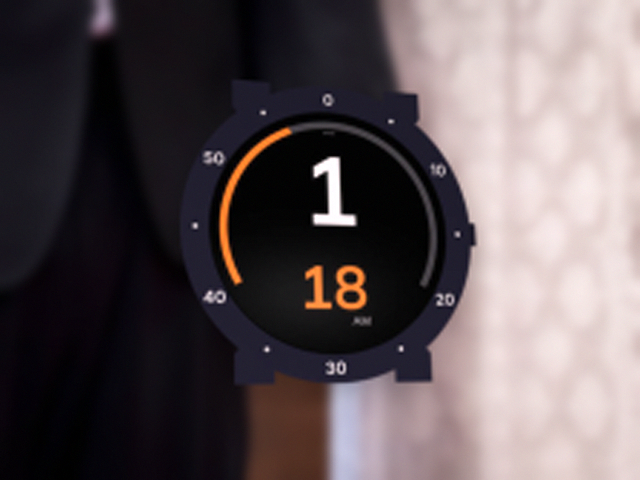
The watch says {"hour": 1, "minute": 18}
